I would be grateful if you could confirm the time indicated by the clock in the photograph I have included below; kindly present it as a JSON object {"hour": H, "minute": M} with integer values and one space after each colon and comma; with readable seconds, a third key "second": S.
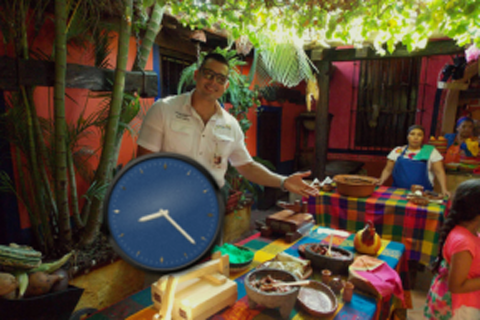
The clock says {"hour": 8, "minute": 22}
